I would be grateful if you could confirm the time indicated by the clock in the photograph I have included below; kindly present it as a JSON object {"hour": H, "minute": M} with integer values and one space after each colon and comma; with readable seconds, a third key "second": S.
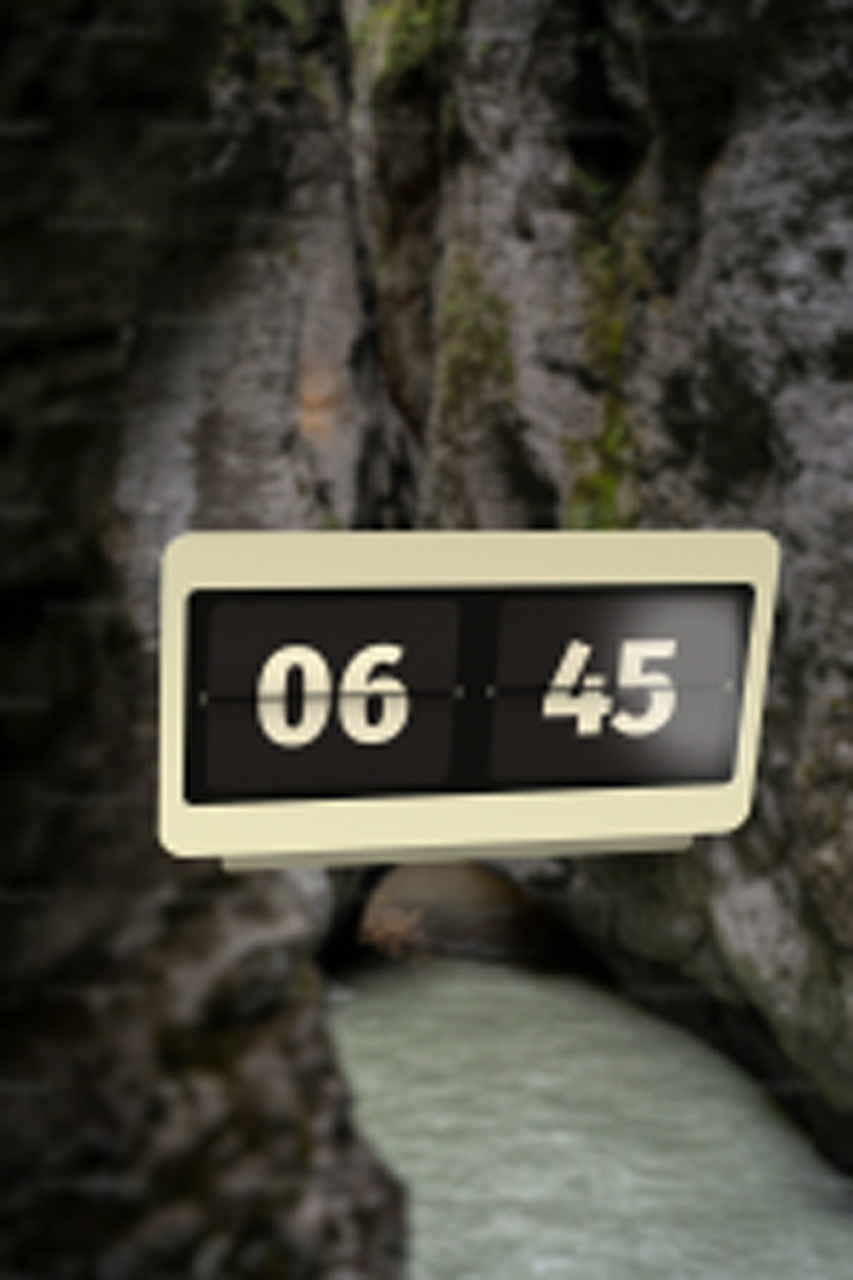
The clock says {"hour": 6, "minute": 45}
